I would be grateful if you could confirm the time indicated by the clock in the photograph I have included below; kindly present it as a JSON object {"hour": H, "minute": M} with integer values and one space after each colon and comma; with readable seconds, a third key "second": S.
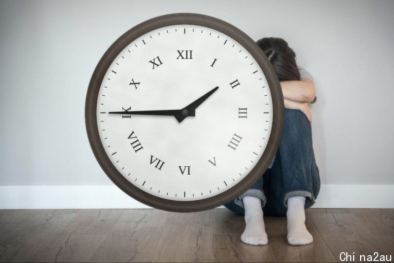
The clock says {"hour": 1, "minute": 45}
